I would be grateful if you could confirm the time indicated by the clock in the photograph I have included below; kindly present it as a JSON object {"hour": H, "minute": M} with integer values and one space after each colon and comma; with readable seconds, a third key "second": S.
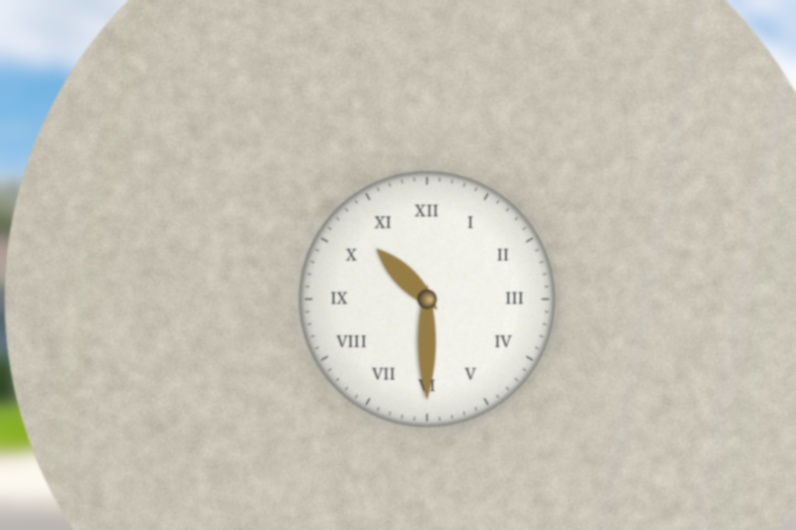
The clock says {"hour": 10, "minute": 30}
